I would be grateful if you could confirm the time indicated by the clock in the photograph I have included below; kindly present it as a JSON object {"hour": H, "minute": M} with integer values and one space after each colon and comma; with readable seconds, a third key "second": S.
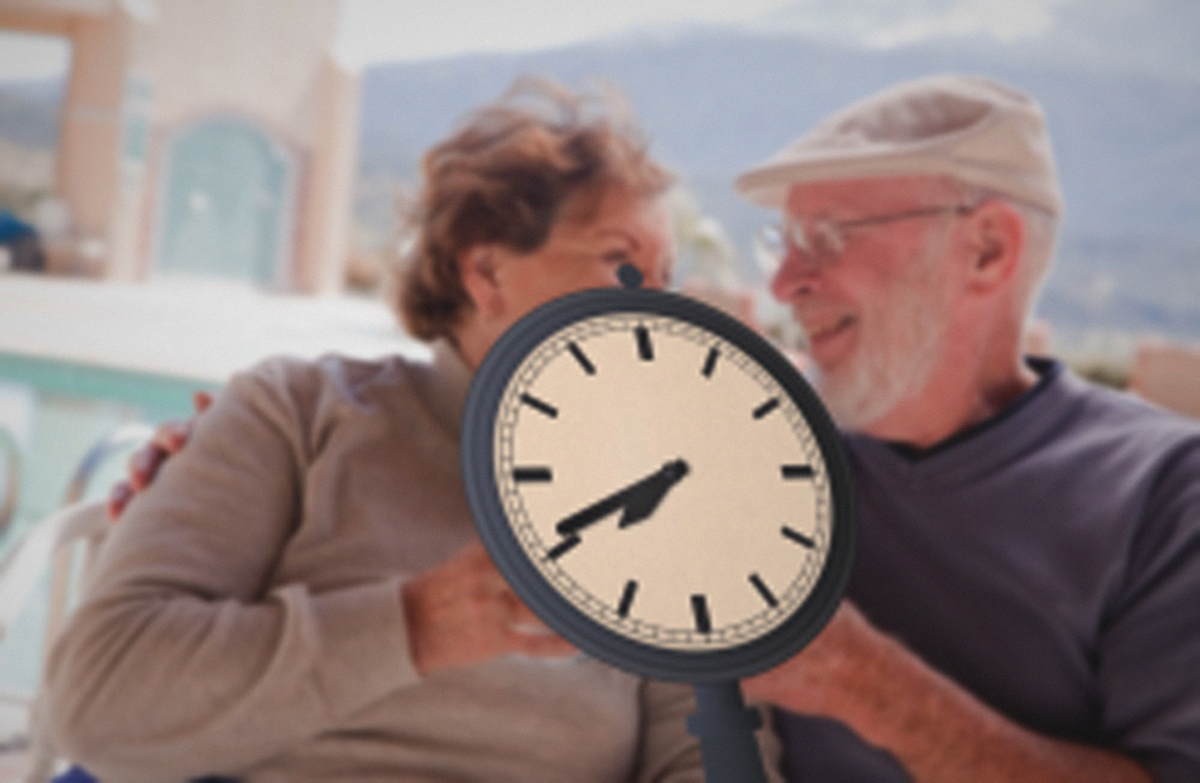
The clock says {"hour": 7, "minute": 41}
